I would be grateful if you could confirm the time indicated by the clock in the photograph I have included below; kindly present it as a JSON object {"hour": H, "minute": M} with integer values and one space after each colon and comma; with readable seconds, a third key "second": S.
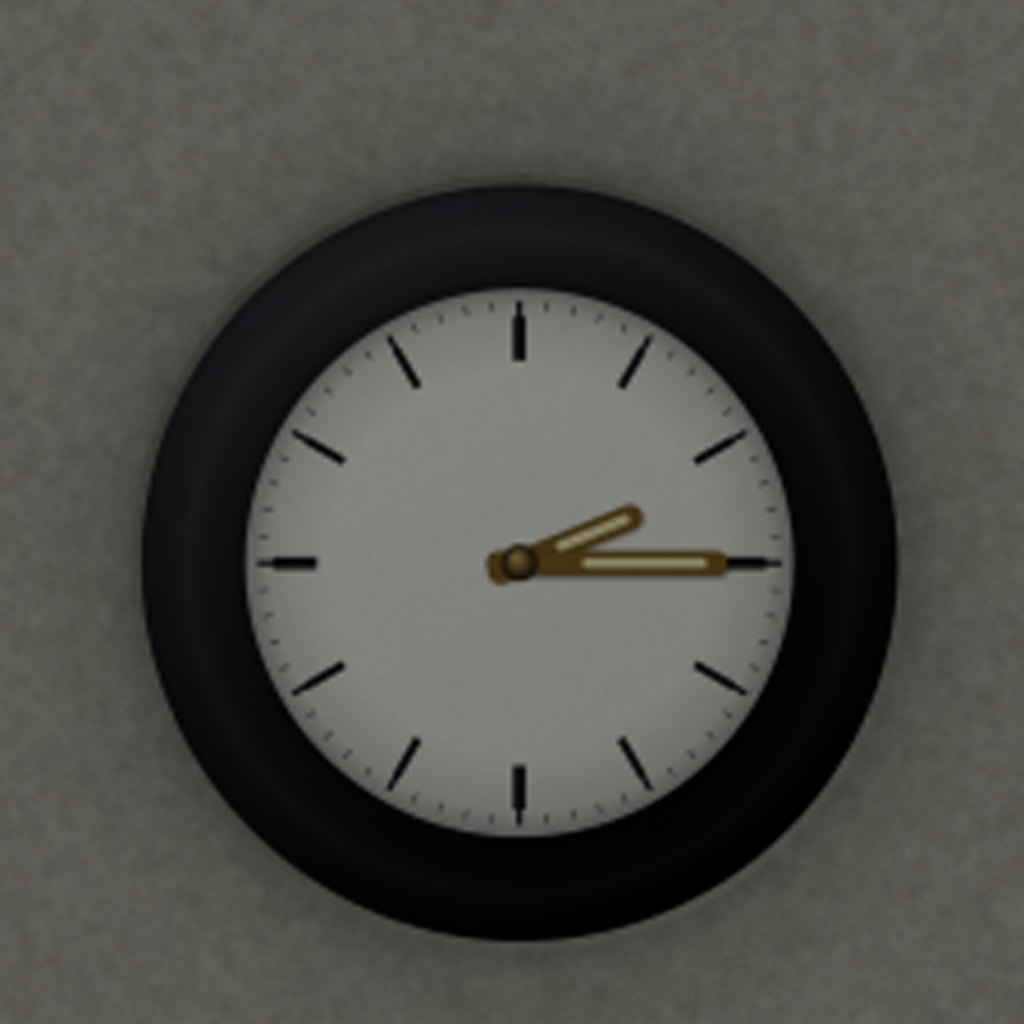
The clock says {"hour": 2, "minute": 15}
